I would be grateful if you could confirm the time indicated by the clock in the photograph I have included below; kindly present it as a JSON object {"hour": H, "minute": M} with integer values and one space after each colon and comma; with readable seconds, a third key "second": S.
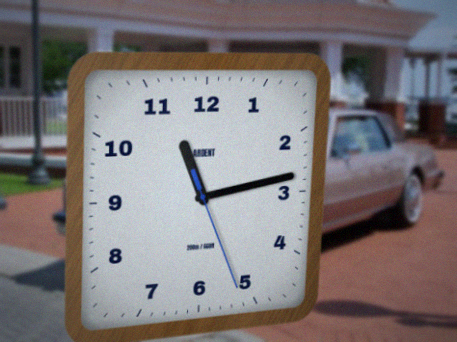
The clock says {"hour": 11, "minute": 13, "second": 26}
